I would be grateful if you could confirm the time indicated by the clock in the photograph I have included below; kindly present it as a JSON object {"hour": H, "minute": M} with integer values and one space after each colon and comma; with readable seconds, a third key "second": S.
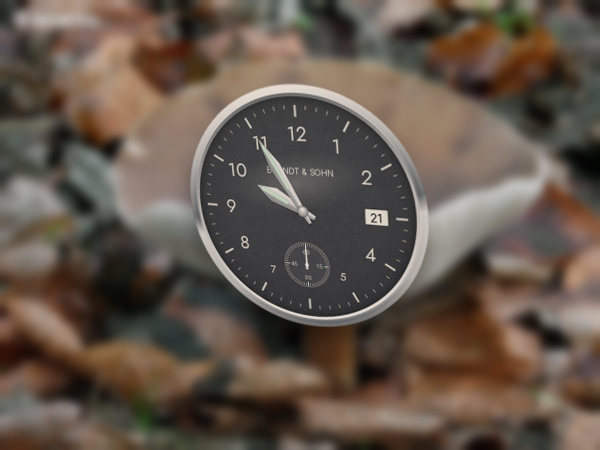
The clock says {"hour": 9, "minute": 55}
